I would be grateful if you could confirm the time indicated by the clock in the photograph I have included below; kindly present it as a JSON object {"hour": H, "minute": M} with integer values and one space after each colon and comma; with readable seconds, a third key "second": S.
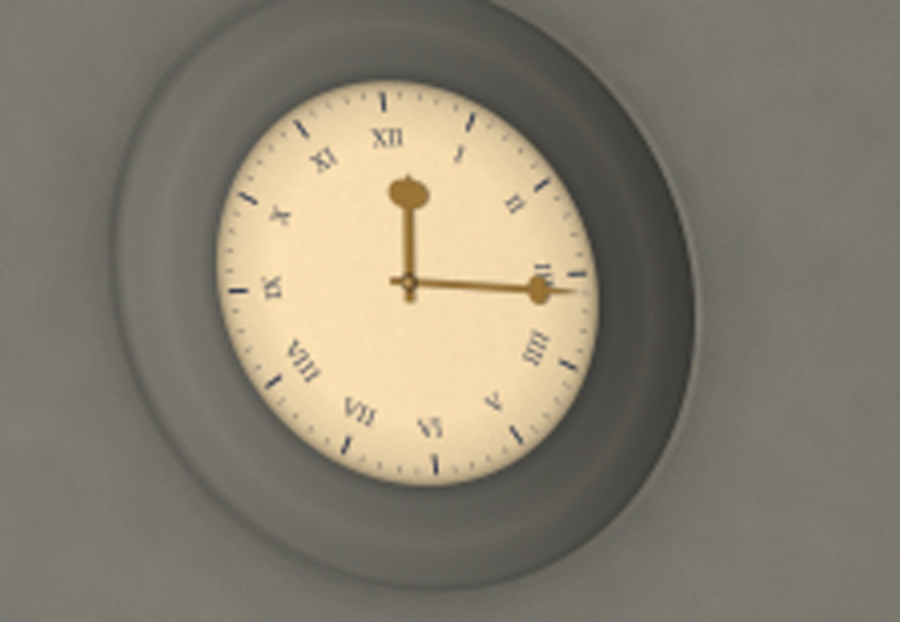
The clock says {"hour": 12, "minute": 16}
